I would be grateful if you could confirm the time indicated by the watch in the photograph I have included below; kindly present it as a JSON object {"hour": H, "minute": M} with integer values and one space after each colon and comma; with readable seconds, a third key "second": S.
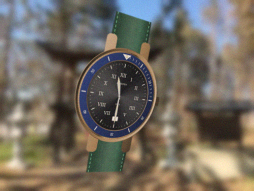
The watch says {"hour": 11, "minute": 30}
